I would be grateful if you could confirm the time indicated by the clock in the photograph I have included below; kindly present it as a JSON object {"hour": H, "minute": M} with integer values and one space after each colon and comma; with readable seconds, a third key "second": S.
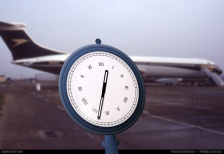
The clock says {"hour": 12, "minute": 33}
